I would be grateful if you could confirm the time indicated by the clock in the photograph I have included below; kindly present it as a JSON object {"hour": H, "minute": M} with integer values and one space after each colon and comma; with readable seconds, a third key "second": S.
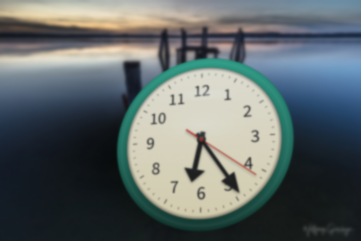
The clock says {"hour": 6, "minute": 24, "second": 21}
